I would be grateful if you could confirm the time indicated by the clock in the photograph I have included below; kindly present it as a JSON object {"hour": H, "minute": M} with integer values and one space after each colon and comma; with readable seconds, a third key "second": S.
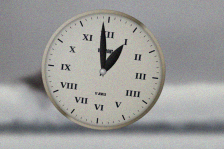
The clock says {"hour": 12, "minute": 59}
